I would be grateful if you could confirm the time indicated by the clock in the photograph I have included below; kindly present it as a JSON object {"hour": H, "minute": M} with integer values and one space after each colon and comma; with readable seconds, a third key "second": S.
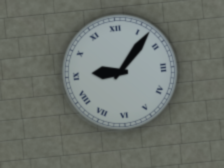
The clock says {"hour": 9, "minute": 7}
